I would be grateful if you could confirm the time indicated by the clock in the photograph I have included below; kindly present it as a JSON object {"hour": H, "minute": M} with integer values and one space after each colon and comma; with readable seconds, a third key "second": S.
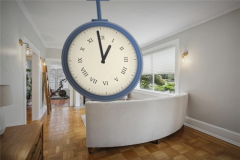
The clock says {"hour": 12, "minute": 59}
